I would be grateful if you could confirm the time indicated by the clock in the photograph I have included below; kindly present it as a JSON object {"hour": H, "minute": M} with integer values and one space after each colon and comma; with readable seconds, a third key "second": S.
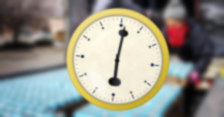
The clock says {"hour": 6, "minute": 1}
